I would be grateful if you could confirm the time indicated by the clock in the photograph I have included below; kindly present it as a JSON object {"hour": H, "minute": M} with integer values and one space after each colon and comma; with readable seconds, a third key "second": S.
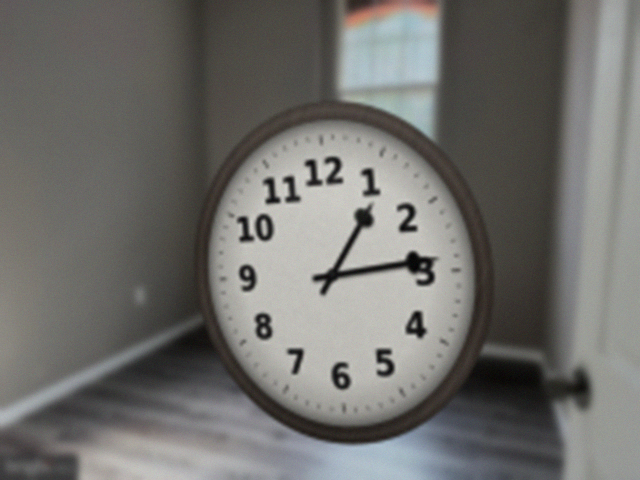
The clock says {"hour": 1, "minute": 14}
